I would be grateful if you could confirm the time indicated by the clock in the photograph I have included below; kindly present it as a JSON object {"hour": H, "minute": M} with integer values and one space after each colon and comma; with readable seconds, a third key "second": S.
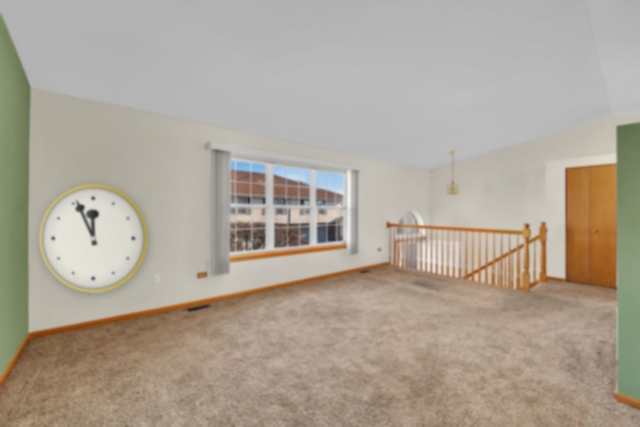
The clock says {"hour": 11, "minute": 56}
